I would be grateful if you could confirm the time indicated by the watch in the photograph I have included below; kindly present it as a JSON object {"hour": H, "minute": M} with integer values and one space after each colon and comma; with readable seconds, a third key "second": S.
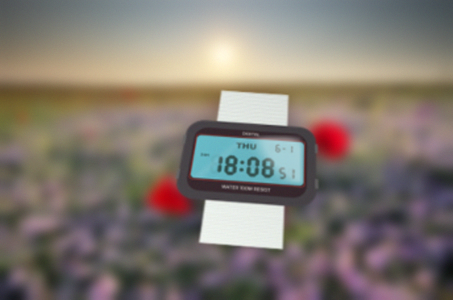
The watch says {"hour": 18, "minute": 8, "second": 51}
